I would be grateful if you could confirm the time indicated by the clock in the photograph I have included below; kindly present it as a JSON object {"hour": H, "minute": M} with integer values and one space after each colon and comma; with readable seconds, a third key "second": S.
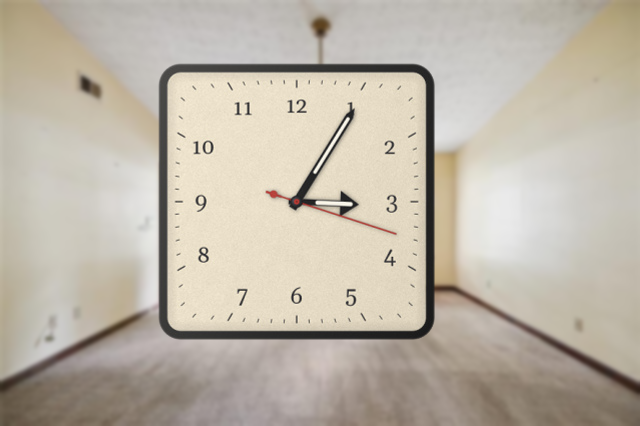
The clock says {"hour": 3, "minute": 5, "second": 18}
